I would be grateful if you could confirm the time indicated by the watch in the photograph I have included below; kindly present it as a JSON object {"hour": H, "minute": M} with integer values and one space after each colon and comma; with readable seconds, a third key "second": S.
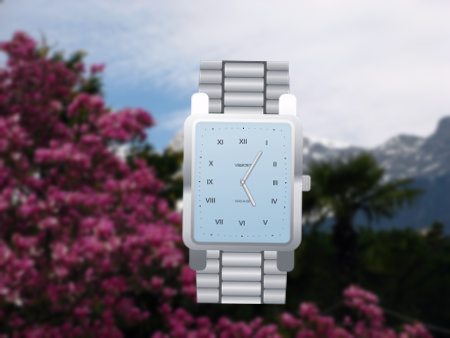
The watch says {"hour": 5, "minute": 5}
